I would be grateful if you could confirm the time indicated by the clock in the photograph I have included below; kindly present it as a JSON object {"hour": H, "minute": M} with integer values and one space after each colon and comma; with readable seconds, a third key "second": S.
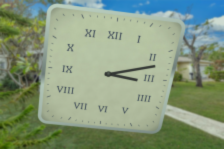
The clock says {"hour": 3, "minute": 12}
